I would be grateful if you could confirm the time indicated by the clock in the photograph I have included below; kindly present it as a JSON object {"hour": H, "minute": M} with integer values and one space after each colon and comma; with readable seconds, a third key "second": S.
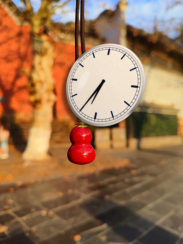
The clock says {"hour": 6, "minute": 35}
